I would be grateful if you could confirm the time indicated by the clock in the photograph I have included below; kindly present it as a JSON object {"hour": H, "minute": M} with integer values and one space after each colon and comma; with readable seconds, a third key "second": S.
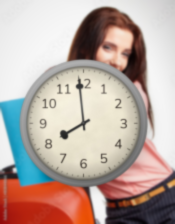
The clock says {"hour": 7, "minute": 59}
